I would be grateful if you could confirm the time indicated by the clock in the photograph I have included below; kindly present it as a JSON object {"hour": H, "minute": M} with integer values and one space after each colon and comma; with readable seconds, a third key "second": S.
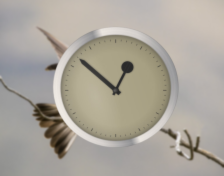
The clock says {"hour": 12, "minute": 52}
